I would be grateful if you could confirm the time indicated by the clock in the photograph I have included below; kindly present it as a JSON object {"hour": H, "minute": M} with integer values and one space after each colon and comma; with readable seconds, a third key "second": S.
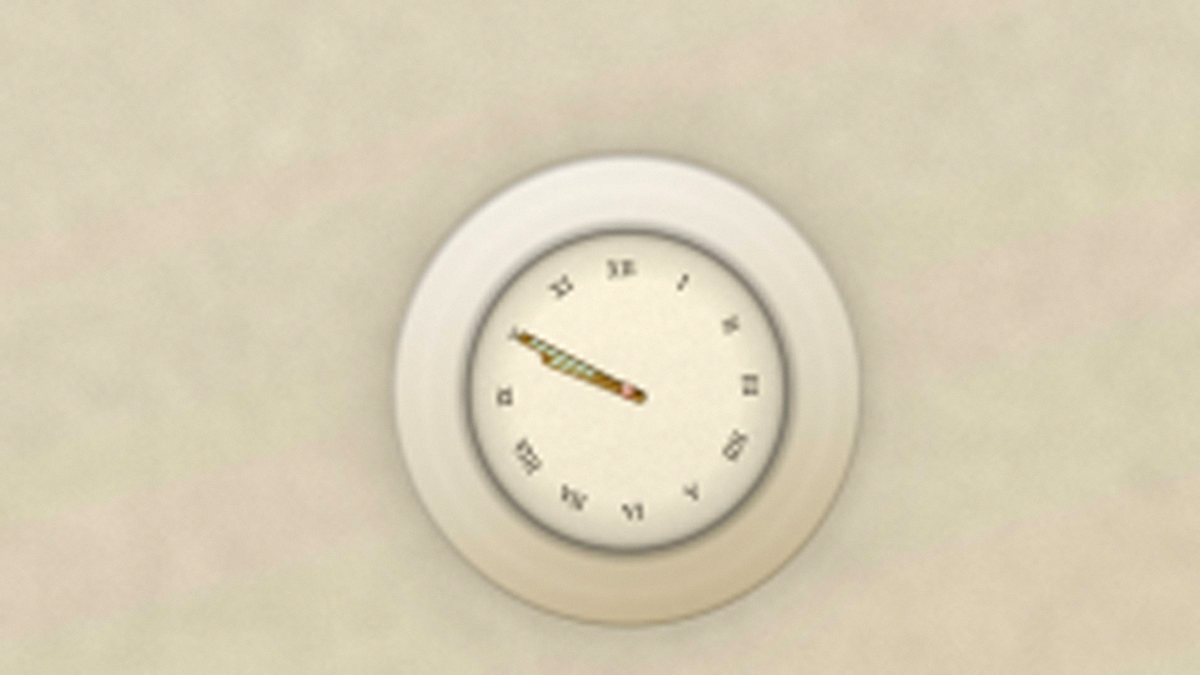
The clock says {"hour": 9, "minute": 50}
